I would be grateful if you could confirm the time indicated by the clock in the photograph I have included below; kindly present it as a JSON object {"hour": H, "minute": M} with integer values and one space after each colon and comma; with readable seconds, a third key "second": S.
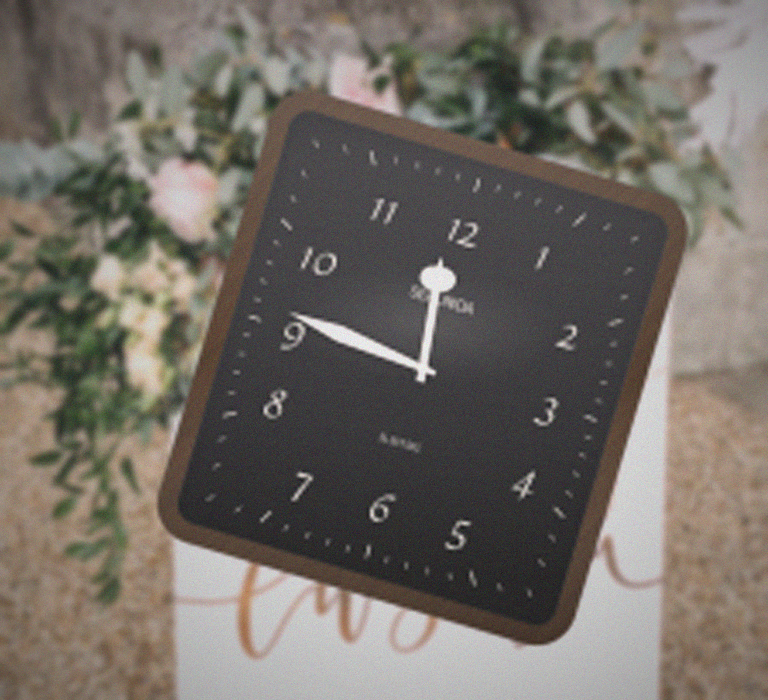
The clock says {"hour": 11, "minute": 46}
